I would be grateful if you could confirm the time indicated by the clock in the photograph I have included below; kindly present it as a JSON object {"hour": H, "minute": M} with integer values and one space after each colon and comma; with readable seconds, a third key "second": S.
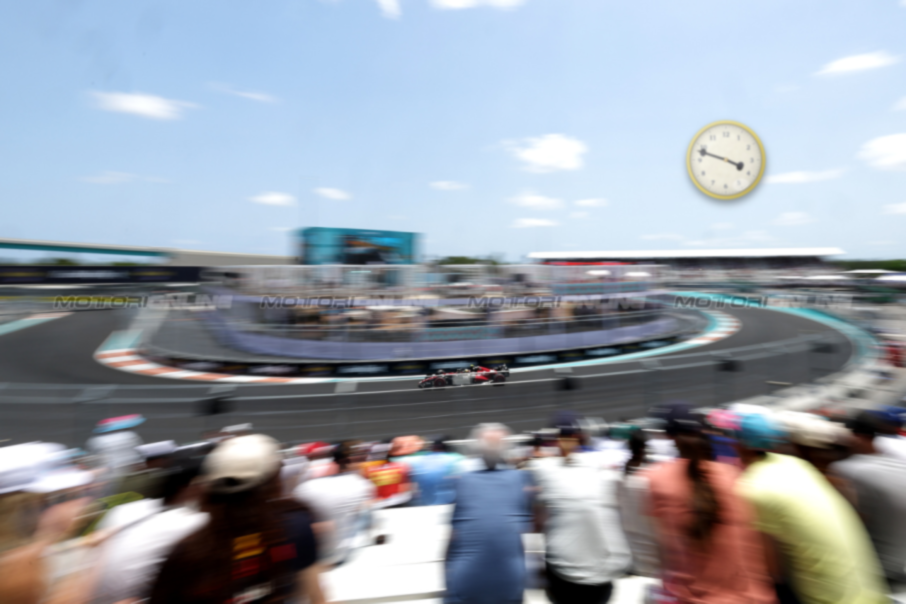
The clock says {"hour": 3, "minute": 48}
